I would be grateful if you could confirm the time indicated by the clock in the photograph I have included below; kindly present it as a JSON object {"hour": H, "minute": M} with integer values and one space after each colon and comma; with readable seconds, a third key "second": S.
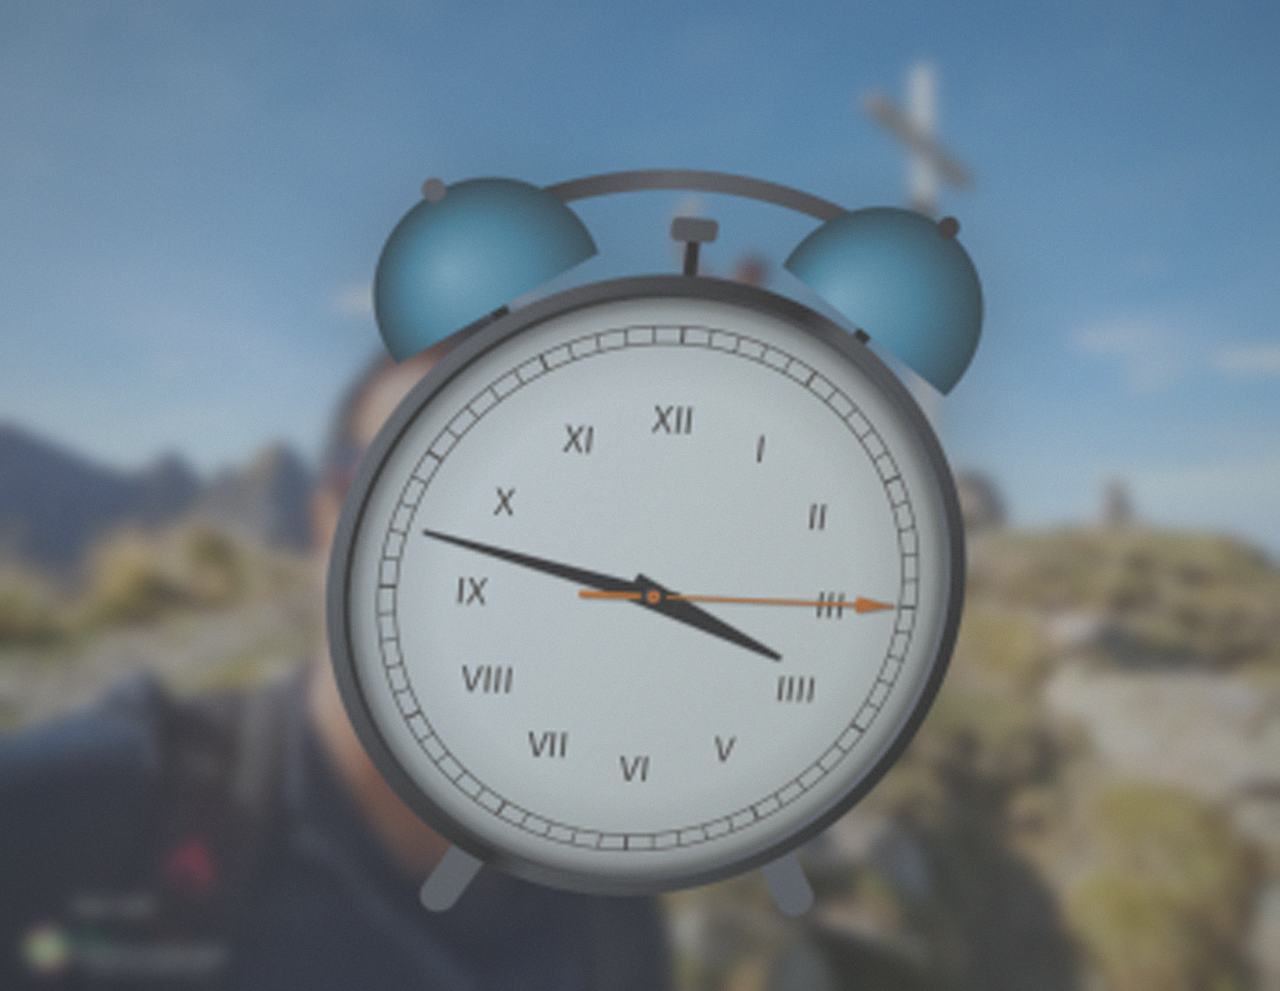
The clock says {"hour": 3, "minute": 47, "second": 15}
